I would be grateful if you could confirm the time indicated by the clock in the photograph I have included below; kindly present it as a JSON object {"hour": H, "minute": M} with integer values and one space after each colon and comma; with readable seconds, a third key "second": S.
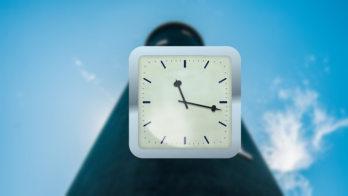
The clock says {"hour": 11, "minute": 17}
